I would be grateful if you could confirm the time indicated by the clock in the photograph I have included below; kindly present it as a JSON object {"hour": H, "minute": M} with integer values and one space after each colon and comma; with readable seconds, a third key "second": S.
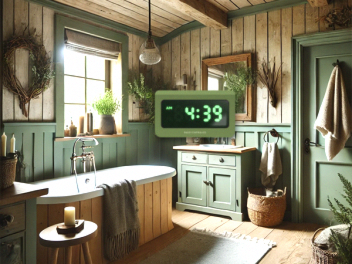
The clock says {"hour": 4, "minute": 39}
